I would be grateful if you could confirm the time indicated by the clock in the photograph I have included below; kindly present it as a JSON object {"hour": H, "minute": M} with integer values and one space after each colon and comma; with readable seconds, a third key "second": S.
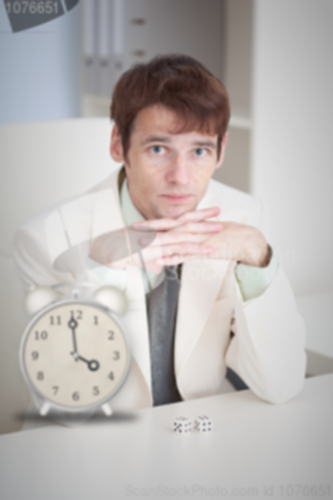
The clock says {"hour": 3, "minute": 59}
